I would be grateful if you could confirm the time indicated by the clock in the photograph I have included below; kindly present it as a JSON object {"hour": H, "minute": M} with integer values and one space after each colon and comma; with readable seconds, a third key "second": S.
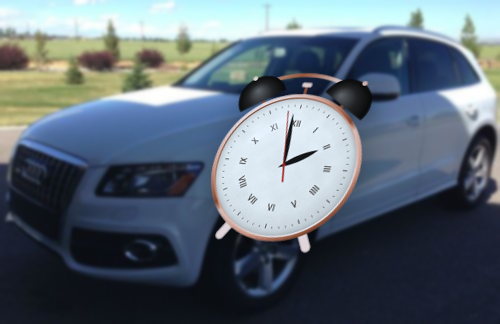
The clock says {"hour": 1, "minute": 58, "second": 58}
